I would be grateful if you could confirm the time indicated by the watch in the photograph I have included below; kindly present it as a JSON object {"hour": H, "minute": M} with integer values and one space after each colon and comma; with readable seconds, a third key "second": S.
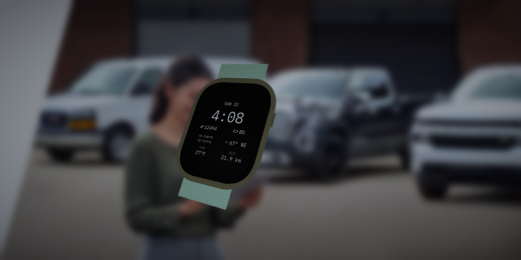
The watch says {"hour": 4, "minute": 8}
